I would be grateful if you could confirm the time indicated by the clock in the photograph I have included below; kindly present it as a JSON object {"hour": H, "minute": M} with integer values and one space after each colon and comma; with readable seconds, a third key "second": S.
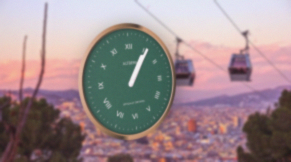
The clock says {"hour": 1, "minute": 6}
